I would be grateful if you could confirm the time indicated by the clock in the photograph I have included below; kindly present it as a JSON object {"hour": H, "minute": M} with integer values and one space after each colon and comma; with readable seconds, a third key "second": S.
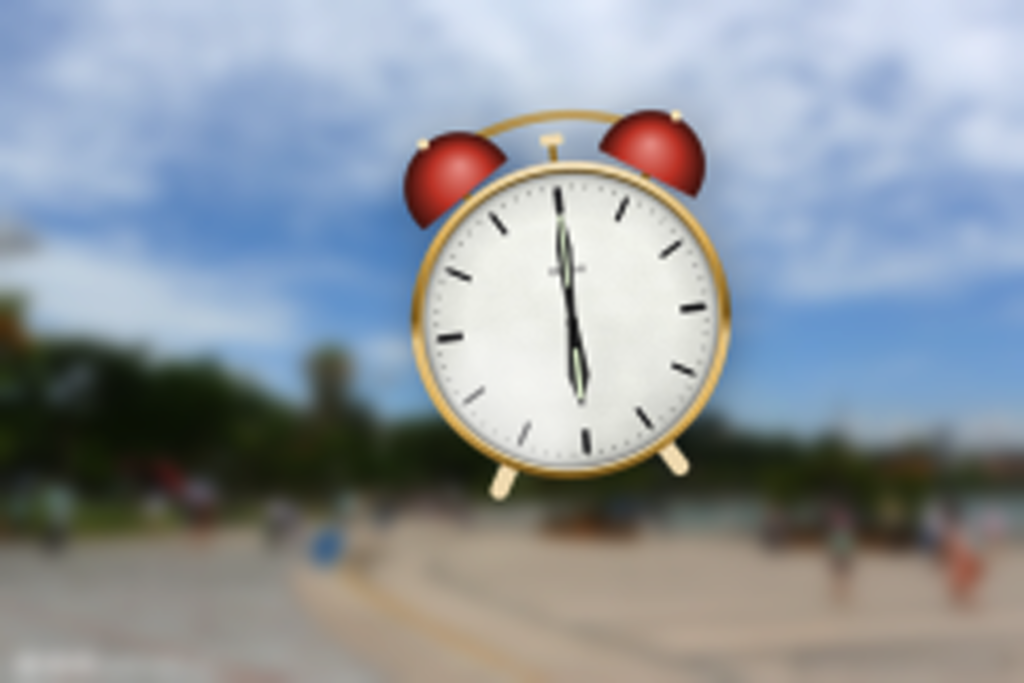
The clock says {"hour": 6, "minute": 0}
